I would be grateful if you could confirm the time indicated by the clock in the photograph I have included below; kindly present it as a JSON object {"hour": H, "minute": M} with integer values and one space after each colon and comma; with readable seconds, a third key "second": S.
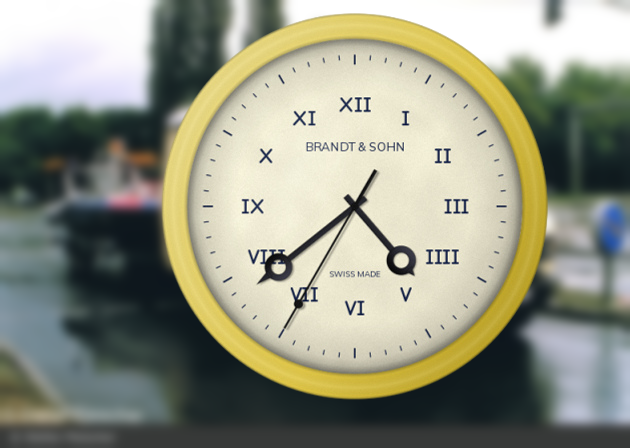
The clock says {"hour": 4, "minute": 38, "second": 35}
